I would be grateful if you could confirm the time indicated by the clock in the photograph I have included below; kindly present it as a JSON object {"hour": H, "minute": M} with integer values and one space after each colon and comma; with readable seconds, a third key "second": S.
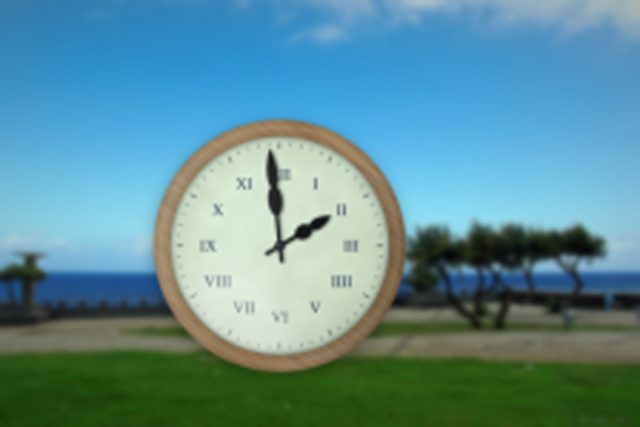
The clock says {"hour": 1, "minute": 59}
